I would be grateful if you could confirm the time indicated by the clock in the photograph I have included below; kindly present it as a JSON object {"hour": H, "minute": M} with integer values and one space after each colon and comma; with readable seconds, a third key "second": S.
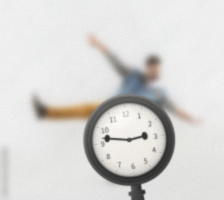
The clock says {"hour": 2, "minute": 47}
